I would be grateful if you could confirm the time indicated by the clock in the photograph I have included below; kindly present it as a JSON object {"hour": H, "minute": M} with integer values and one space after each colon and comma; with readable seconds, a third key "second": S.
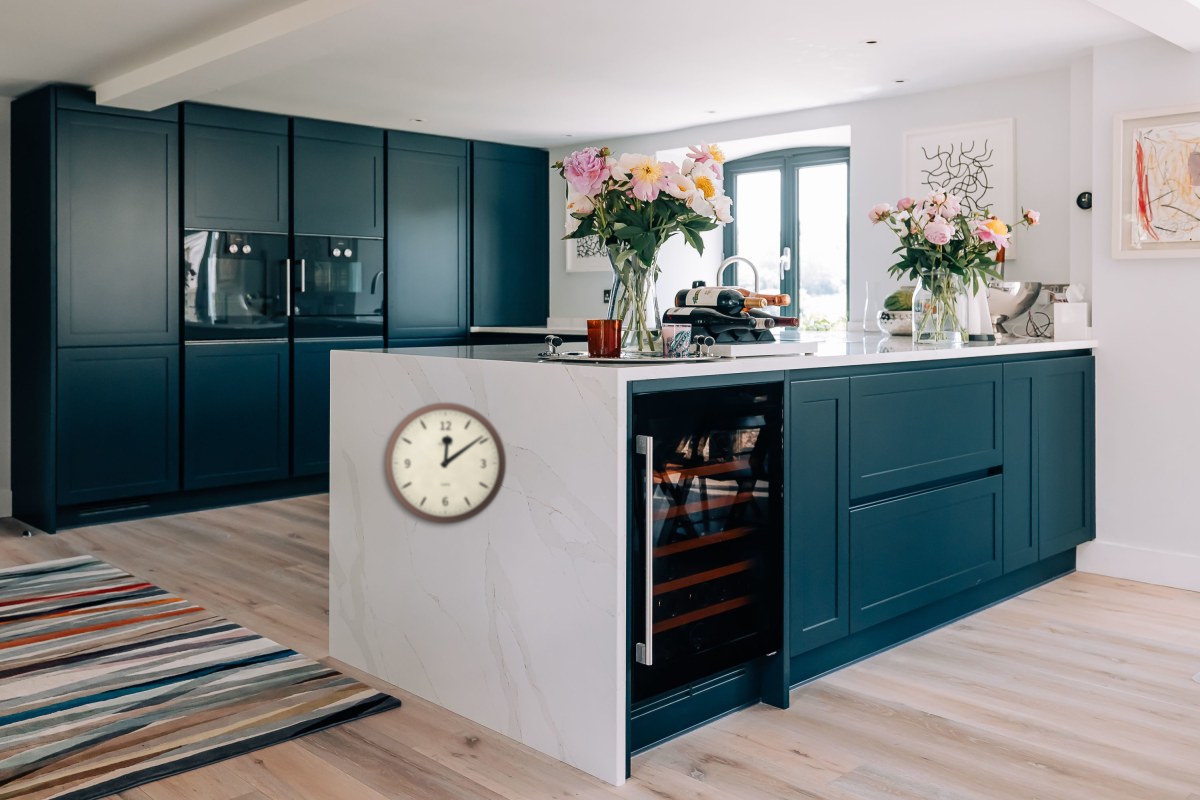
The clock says {"hour": 12, "minute": 9}
